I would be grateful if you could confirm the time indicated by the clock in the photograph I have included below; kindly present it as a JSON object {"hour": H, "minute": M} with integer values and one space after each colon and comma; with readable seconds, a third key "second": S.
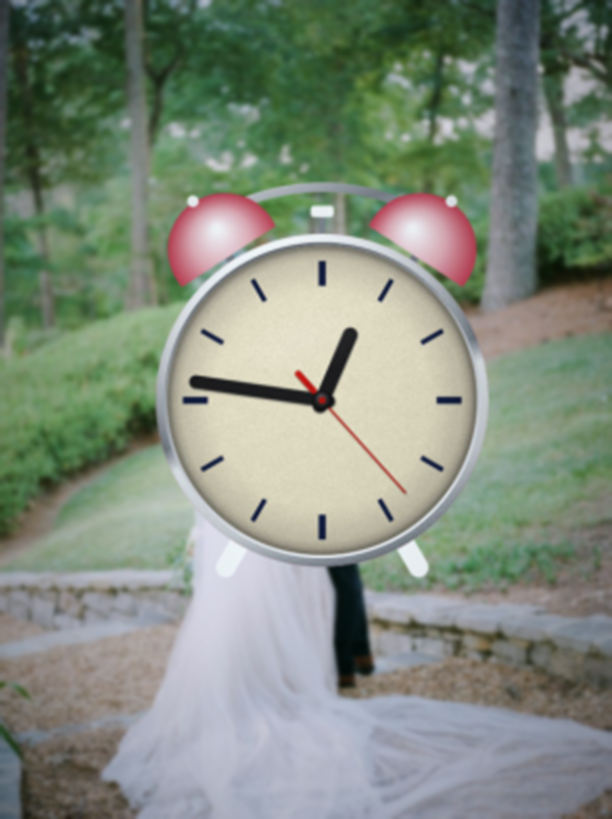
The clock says {"hour": 12, "minute": 46, "second": 23}
